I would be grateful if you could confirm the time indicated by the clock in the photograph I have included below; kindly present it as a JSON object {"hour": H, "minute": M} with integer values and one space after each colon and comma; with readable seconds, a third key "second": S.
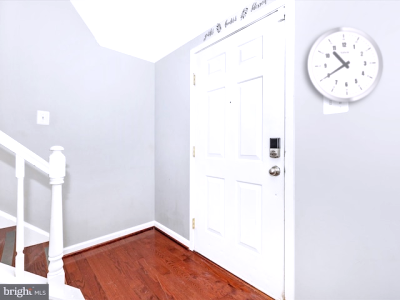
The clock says {"hour": 10, "minute": 40}
